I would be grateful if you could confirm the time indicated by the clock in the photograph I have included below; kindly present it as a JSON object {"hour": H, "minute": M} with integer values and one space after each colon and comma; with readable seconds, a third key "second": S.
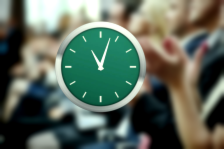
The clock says {"hour": 11, "minute": 3}
